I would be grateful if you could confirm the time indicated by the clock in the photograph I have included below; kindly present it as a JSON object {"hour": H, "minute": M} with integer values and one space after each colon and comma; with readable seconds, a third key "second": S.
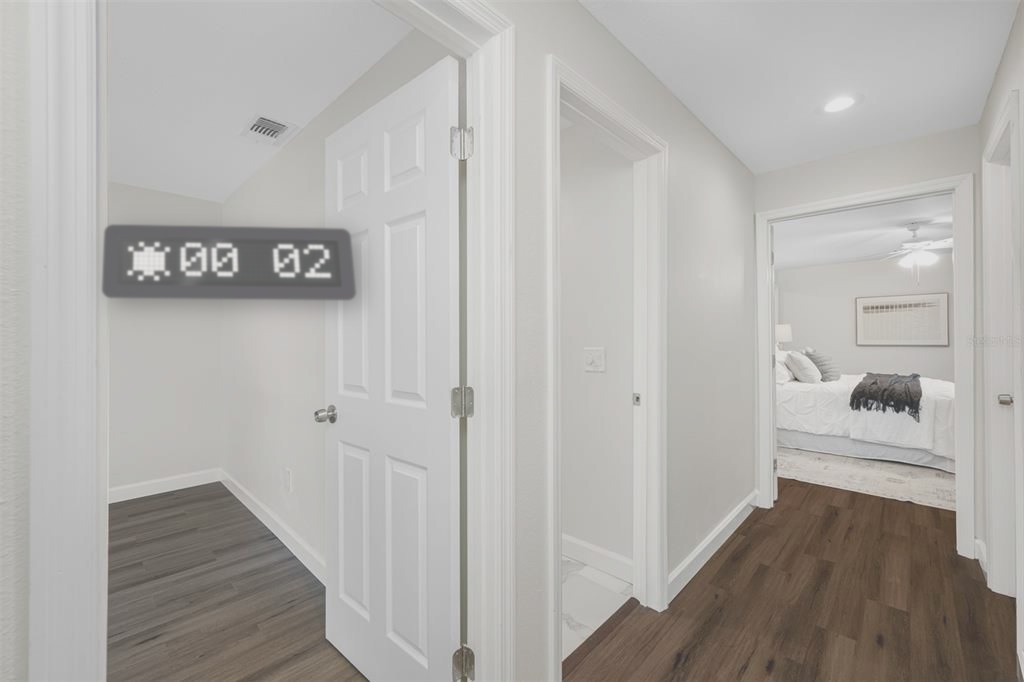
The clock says {"hour": 0, "minute": 2}
